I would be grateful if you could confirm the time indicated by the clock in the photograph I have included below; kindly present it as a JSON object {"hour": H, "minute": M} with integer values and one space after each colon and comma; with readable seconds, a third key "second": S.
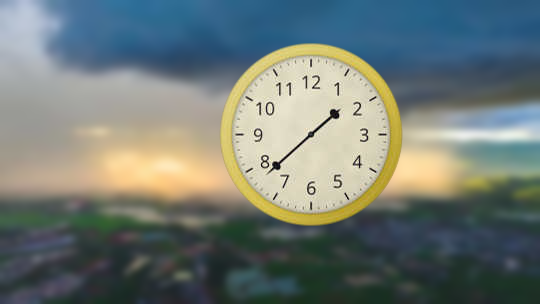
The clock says {"hour": 1, "minute": 38}
